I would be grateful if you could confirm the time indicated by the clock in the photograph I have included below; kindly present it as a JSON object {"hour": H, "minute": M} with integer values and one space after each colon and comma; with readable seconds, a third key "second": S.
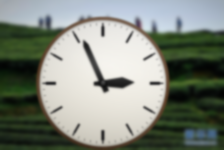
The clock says {"hour": 2, "minute": 56}
